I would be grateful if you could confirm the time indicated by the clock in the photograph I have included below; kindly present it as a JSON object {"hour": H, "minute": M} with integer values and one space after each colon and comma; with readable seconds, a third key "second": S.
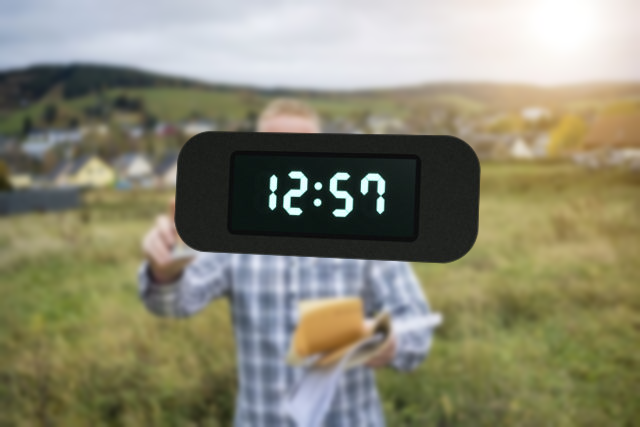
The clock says {"hour": 12, "minute": 57}
